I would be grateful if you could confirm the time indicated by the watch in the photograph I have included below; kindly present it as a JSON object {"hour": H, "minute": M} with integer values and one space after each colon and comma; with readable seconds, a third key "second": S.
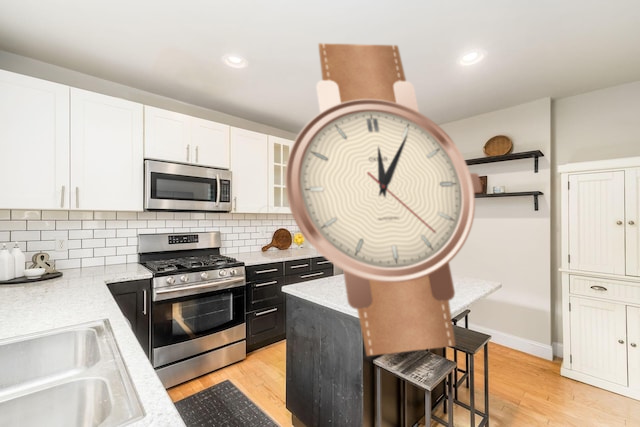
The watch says {"hour": 12, "minute": 5, "second": 23}
